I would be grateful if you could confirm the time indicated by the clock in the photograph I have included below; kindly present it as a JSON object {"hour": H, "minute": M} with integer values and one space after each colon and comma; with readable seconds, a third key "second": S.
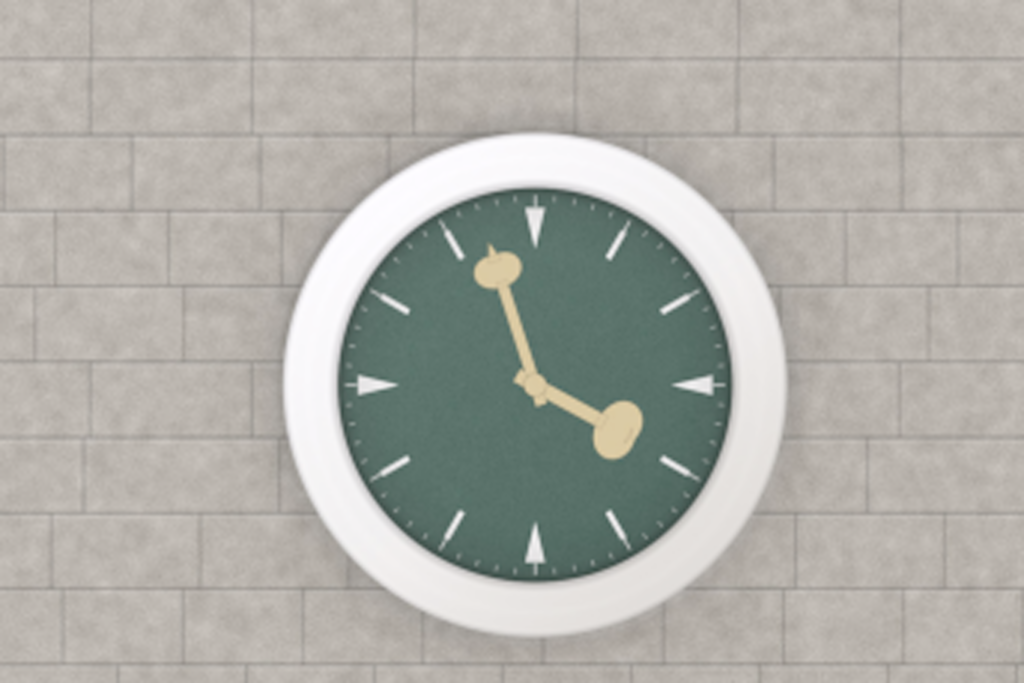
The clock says {"hour": 3, "minute": 57}
